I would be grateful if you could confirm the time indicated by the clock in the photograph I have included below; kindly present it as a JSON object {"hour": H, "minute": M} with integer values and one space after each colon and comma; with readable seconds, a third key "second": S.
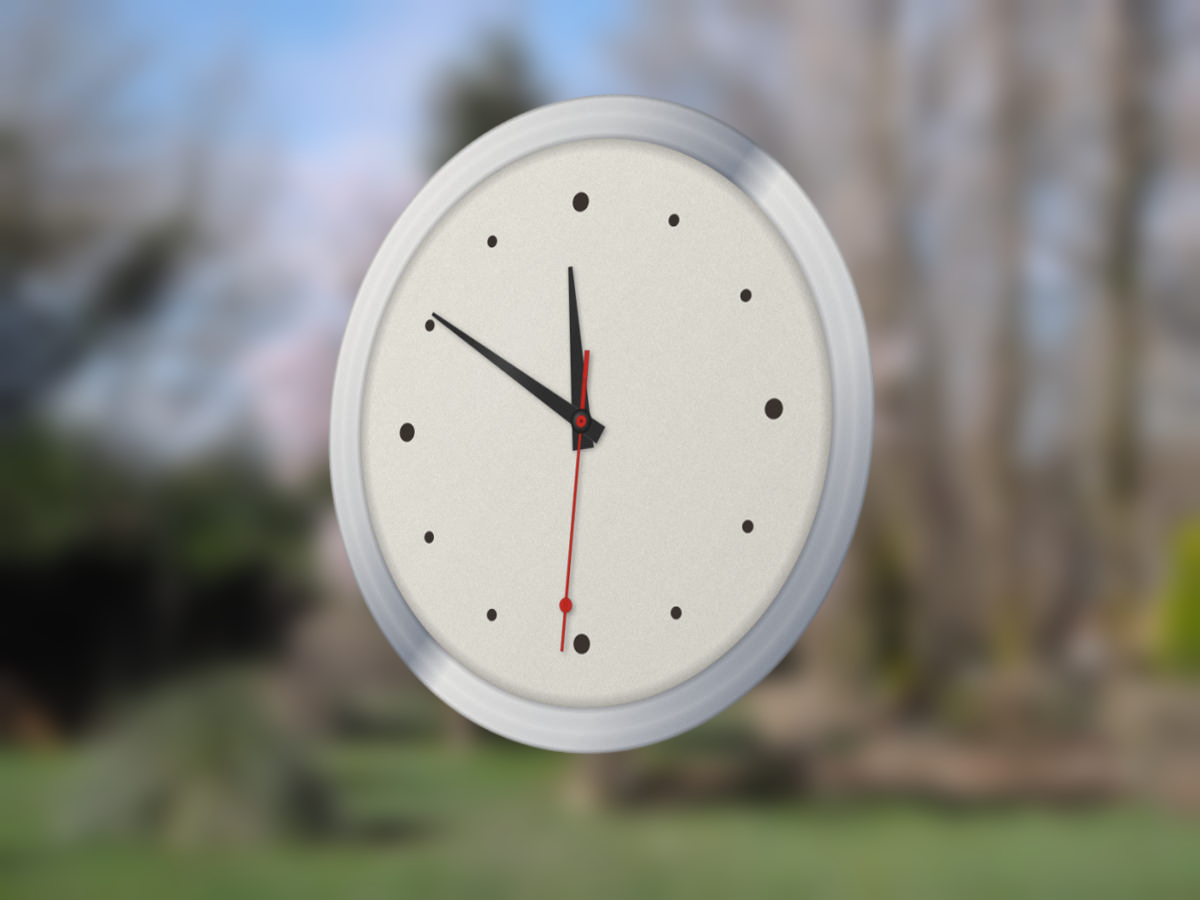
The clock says {"hour": 11, "minute": 50, "second": 31}
